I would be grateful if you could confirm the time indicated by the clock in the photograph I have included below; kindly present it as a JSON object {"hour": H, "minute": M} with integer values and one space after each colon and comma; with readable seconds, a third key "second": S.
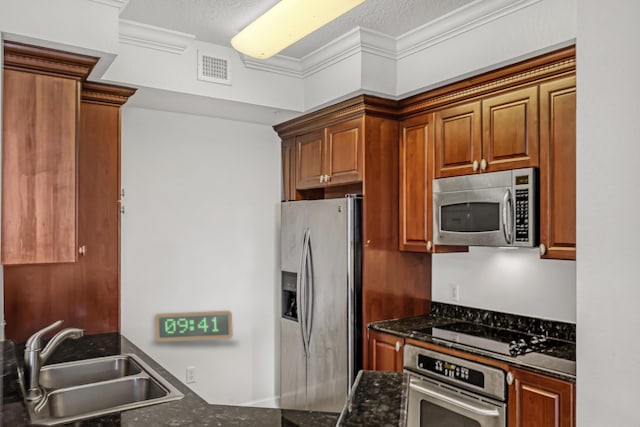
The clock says {"hour": 9, "minute": 41}
